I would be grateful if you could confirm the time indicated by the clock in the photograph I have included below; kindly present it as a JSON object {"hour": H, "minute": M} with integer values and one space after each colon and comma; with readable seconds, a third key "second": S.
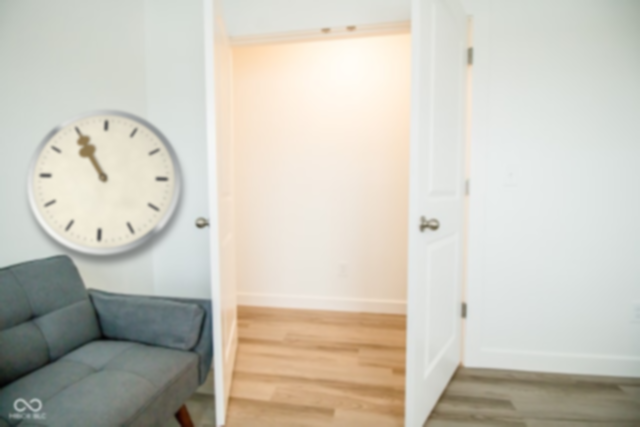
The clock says {"hour": 10, "minute": 55}
